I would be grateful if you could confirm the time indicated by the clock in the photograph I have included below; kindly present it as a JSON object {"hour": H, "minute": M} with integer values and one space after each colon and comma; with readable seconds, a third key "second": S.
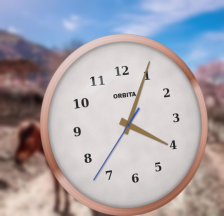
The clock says {"hour": 4, "minute": 4, "second": 37}
